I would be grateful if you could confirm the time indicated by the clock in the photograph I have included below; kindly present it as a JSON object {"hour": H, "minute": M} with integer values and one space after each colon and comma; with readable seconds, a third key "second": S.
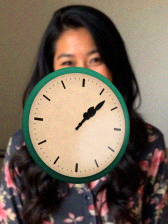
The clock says {"hour": 1, "minute": 7}
